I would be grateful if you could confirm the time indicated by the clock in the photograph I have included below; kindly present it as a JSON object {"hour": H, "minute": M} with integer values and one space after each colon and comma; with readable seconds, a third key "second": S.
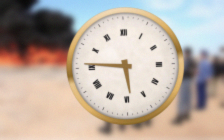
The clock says {"hour": 5, "minute": 46}
